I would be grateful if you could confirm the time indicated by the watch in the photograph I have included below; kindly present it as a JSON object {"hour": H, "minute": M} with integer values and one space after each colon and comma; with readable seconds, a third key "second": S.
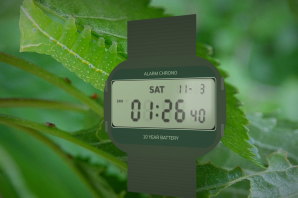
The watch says {"hour": 1, "minute": 26, "second": 40}
